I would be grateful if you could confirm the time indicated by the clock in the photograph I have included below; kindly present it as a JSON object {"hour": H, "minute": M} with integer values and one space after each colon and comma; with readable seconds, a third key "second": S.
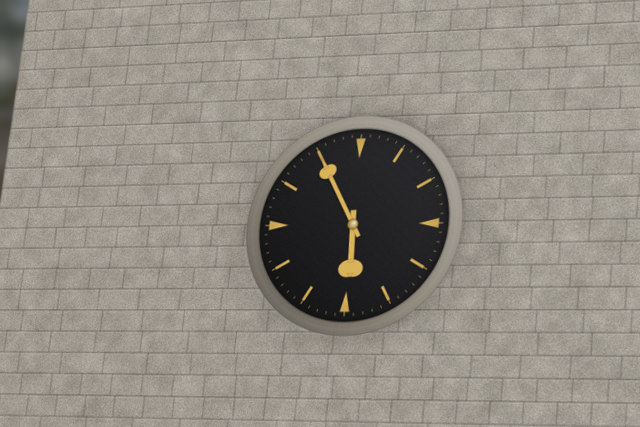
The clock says {"hour": 5, "minute": 55}
